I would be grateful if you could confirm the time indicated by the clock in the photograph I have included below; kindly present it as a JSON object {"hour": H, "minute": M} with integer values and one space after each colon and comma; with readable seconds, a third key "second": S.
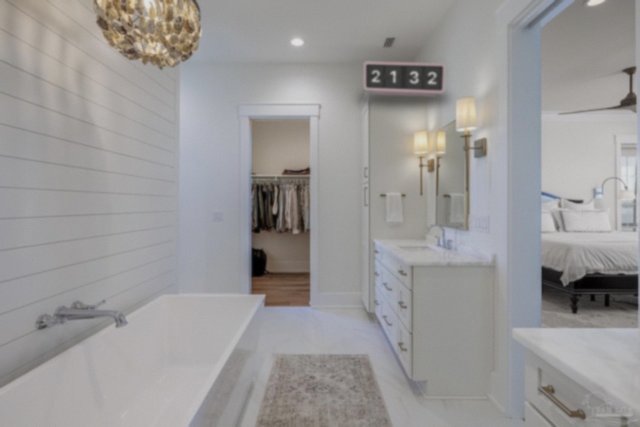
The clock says {"hour": 21, "minute": 32}
